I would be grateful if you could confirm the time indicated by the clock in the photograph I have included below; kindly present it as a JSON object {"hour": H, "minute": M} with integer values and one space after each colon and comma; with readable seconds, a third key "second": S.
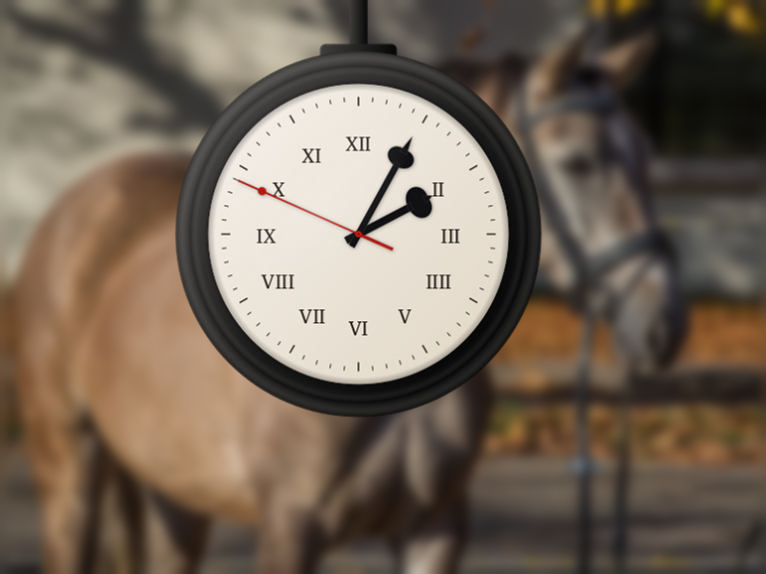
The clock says {"hour": 2, "minute": 4, "second": 49}
